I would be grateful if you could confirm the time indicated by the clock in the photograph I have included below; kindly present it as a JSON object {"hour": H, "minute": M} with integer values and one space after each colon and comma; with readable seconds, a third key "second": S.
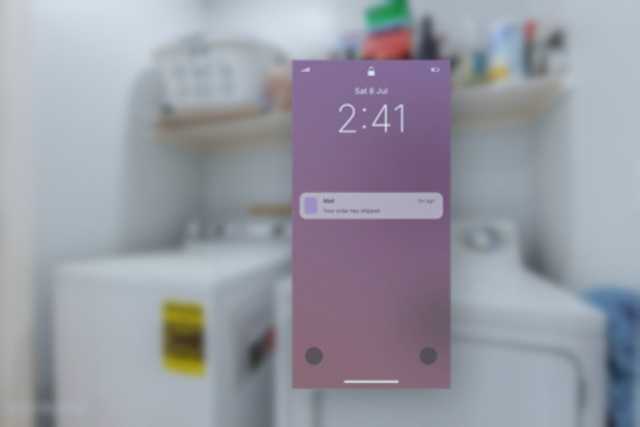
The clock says {"hour": 2, "minute": 41}
